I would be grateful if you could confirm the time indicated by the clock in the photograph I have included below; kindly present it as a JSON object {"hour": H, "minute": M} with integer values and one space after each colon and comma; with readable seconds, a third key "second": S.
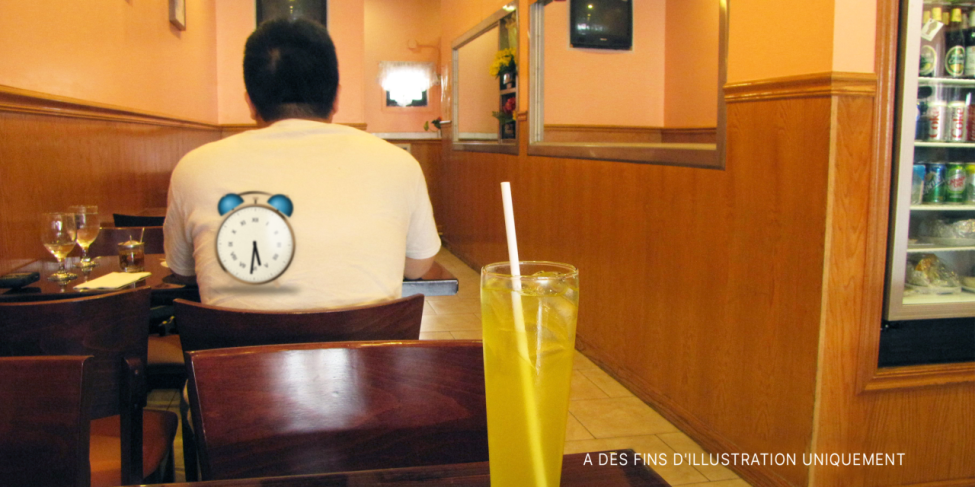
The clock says {"hour": 5, "minute": 31}
